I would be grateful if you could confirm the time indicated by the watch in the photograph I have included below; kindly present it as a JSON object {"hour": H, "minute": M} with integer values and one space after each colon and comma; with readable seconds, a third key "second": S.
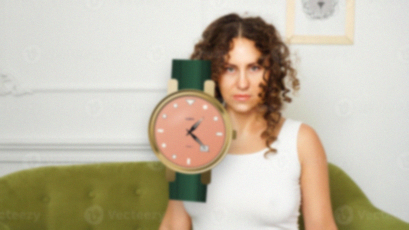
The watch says {"hour": 1, "minute": 22}
